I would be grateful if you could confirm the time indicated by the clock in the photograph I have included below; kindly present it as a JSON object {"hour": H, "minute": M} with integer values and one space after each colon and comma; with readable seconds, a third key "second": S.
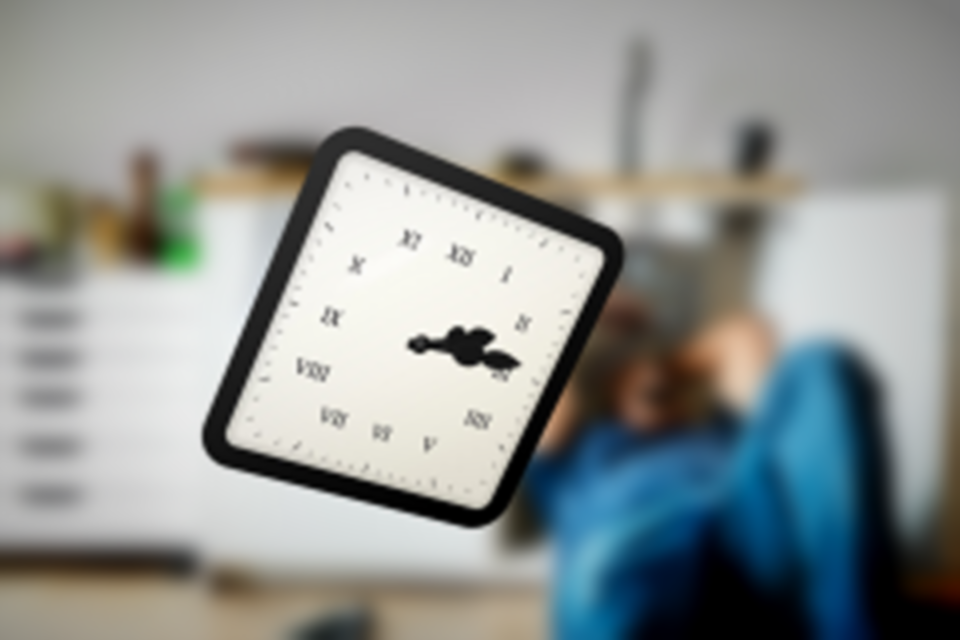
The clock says {"hour": 2, "minute": 14}
